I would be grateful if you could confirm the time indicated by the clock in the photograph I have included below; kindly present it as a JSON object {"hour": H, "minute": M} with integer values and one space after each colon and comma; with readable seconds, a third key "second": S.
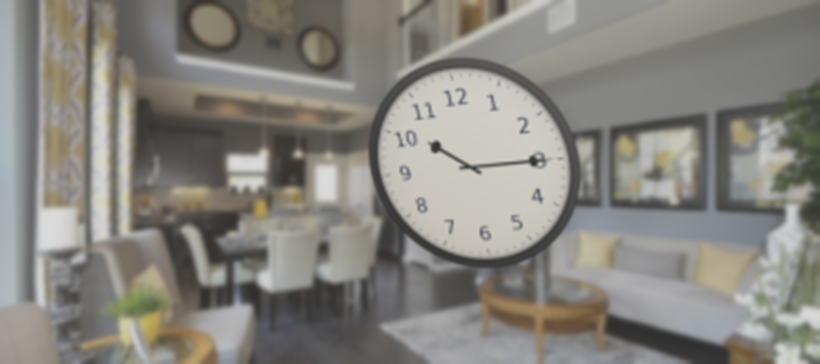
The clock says {"hour": 10, "minute": 15}
